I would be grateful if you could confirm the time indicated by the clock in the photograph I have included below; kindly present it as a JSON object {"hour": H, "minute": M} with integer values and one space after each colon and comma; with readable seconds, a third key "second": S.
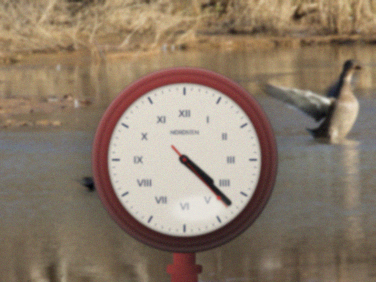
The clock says {"hour": 4, "minute": 22, "second": 23}
